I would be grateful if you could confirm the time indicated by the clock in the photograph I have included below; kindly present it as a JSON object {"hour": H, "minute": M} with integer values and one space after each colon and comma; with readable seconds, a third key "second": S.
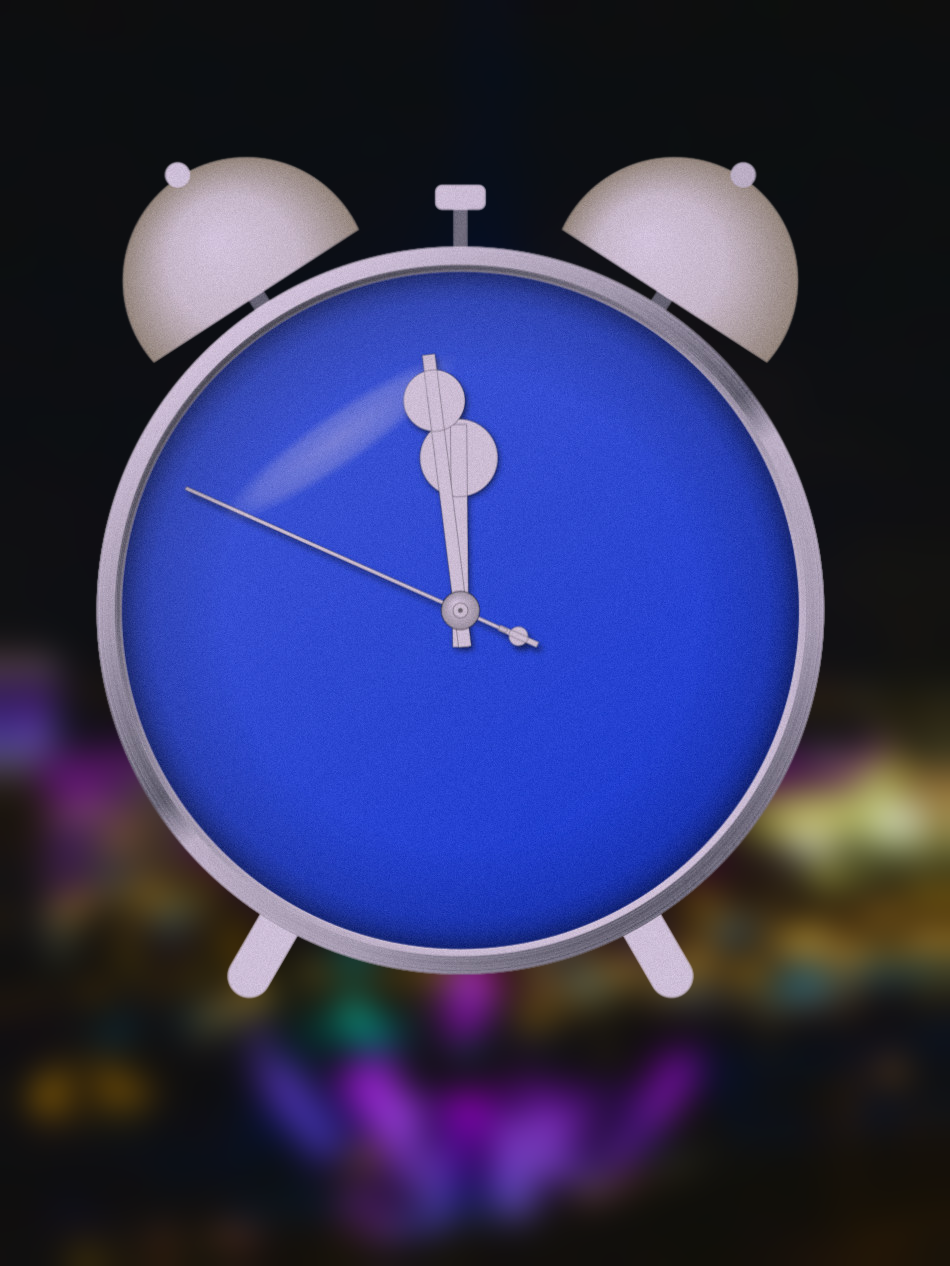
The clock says {"hour": 11, "minute": 58, "second": 49}
